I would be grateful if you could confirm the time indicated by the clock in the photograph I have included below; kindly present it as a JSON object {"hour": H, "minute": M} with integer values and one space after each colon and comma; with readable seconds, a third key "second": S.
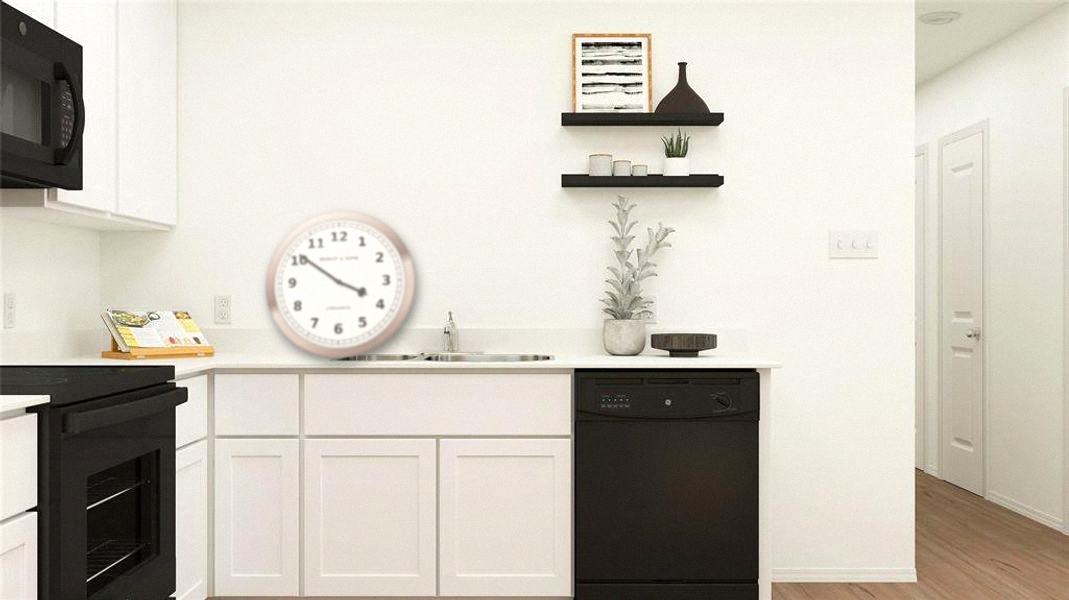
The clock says {"hour": 3, "minute": 51}
